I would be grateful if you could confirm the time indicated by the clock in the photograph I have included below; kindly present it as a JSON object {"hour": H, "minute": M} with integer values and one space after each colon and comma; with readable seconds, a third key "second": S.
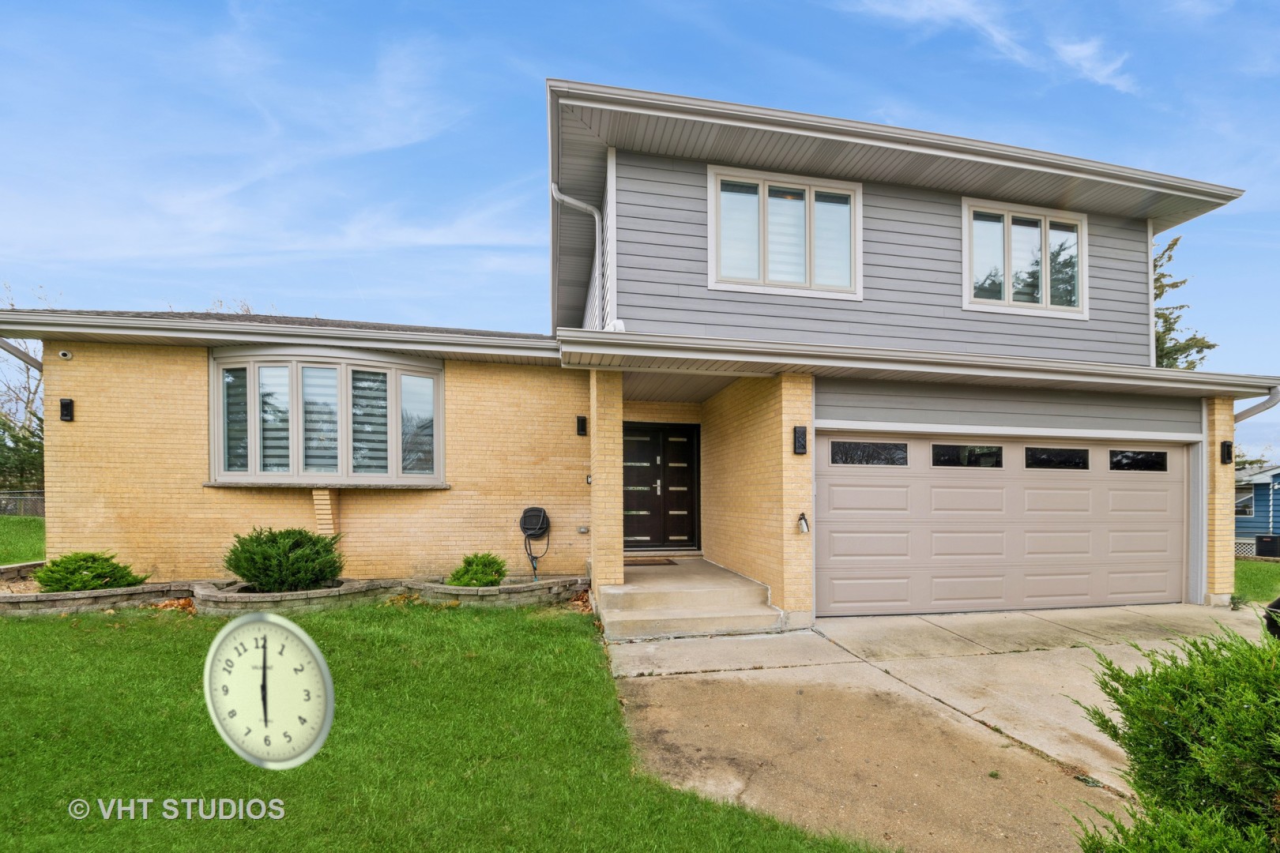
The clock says {"hour": 6, "minute": 1}
